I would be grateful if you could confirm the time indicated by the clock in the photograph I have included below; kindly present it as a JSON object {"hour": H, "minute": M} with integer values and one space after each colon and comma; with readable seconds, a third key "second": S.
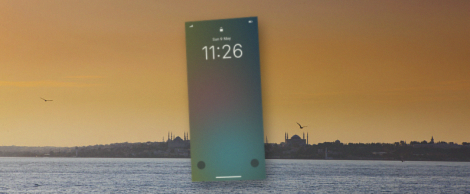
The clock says {"hour": 11, "minute": 26}
